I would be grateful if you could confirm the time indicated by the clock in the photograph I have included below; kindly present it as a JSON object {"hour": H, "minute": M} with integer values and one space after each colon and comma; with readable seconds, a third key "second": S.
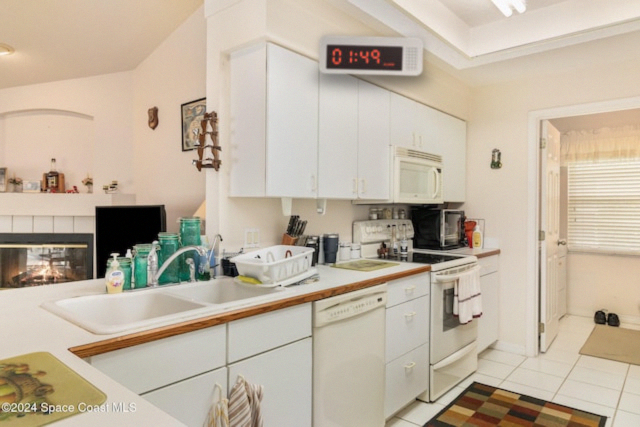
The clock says {"hour": 1, "minute": 49}
